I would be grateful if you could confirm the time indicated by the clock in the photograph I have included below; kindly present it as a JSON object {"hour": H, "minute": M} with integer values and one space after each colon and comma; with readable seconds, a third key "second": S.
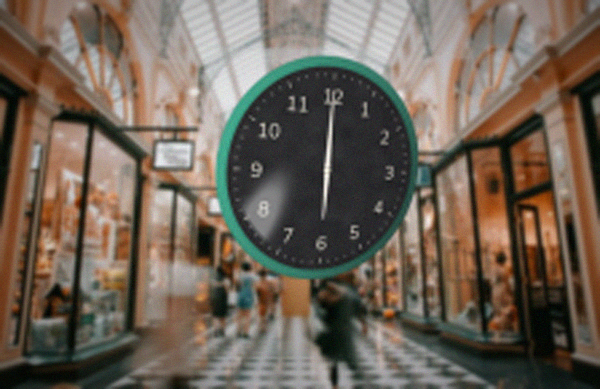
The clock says {"hour": 6, "minute": 0}
